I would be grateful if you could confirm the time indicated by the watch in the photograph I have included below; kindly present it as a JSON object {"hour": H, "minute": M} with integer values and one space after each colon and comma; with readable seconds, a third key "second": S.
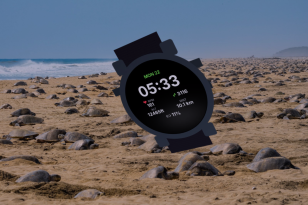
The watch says {"hour": 5, "minute": 33}
